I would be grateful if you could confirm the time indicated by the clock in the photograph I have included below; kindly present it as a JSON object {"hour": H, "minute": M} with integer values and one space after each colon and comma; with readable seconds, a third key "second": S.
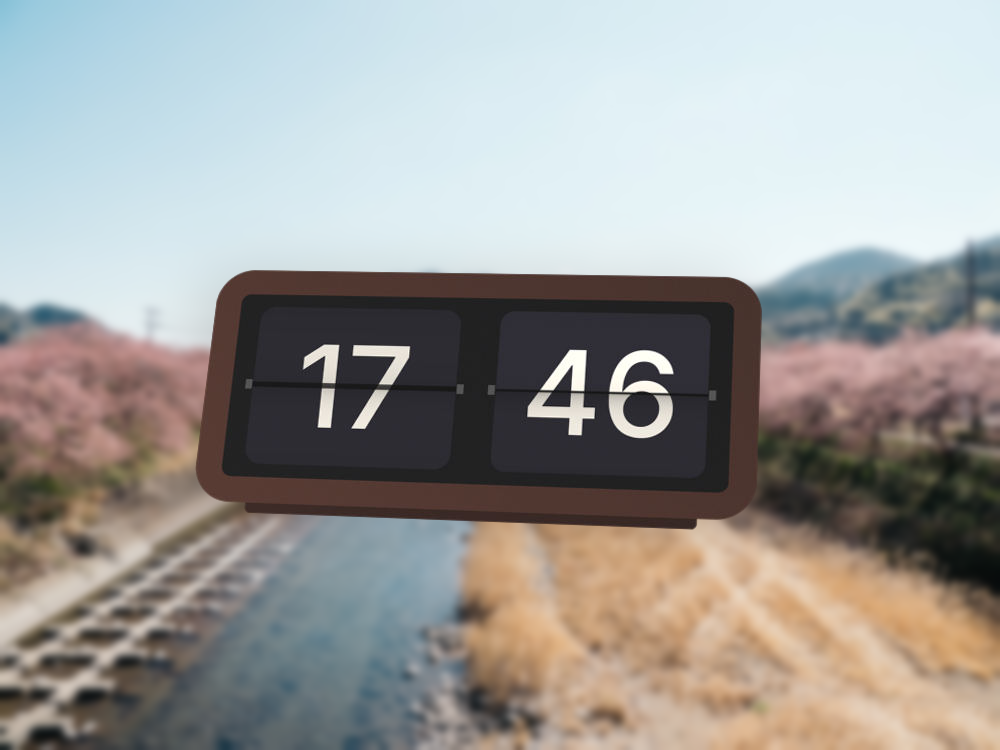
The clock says {"hour": 17, "minute": 46}
